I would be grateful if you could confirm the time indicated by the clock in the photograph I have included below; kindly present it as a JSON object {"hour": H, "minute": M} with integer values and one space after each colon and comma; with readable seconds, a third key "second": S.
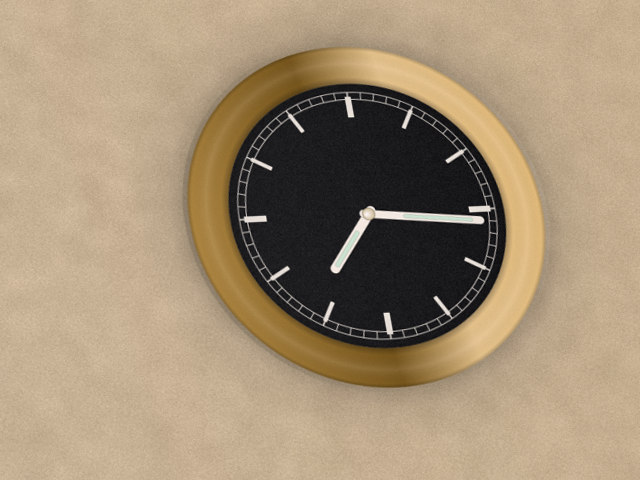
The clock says {"hour": 7, "minute": 16}
